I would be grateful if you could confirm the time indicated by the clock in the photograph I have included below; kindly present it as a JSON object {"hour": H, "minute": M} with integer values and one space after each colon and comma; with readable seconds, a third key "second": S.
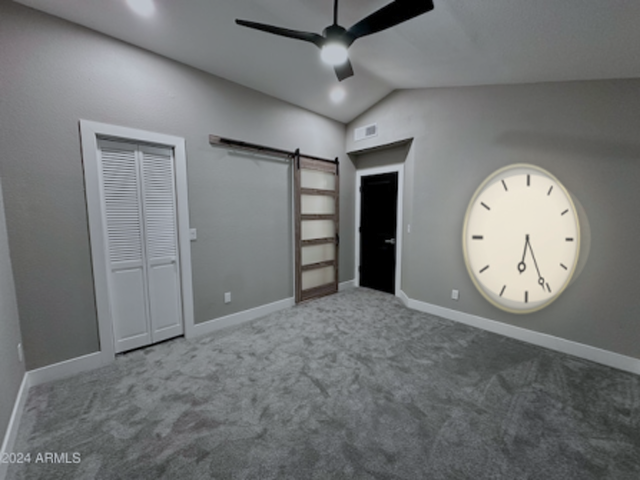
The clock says {"hour": 6, "minute": 26}
